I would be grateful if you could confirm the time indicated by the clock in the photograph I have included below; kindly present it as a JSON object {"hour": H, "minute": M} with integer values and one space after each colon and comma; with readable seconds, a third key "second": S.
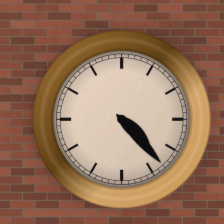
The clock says {"hour": 4, "minute": 23}
